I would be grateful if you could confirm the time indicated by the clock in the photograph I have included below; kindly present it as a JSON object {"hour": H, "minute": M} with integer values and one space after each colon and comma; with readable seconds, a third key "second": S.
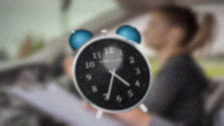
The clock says {"hour": 4, "minute": 34}
